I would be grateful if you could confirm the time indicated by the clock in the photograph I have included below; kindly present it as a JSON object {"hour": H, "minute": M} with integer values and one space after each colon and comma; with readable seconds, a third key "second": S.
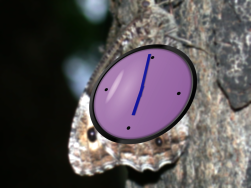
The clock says {"hour": 5, "minute": 59}
